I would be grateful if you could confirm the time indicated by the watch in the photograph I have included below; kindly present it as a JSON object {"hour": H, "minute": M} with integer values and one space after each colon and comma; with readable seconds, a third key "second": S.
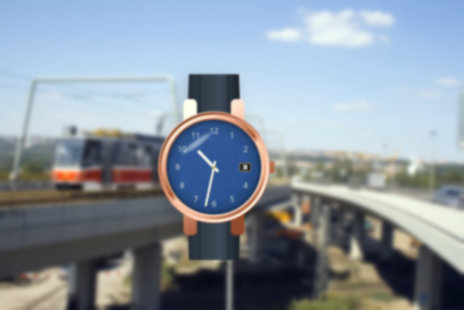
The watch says {"hour": 10, "minute": 32}
